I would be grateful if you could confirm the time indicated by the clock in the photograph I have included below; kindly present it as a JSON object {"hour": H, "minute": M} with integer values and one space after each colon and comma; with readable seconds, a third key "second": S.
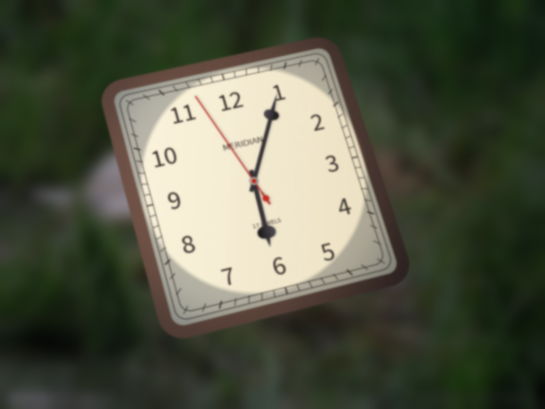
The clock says {"hour": 6, "minute": 4, "second": 57}
